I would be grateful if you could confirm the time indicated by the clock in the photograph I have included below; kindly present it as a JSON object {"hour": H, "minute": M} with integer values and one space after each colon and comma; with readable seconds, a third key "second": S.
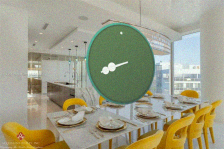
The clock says {"hour": 8, "minute": 43}
